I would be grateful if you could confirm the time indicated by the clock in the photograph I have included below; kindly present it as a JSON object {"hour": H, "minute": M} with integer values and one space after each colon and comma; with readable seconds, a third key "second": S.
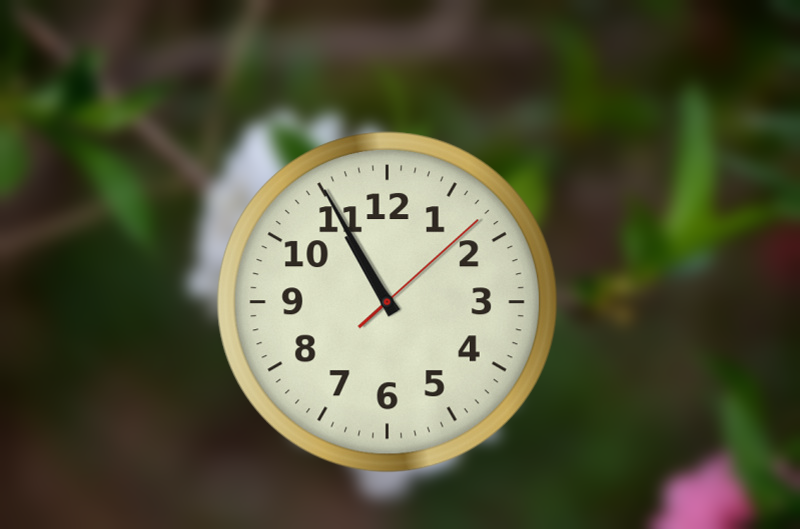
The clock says {"hour": 10, "minute": 55, "second": 8}
